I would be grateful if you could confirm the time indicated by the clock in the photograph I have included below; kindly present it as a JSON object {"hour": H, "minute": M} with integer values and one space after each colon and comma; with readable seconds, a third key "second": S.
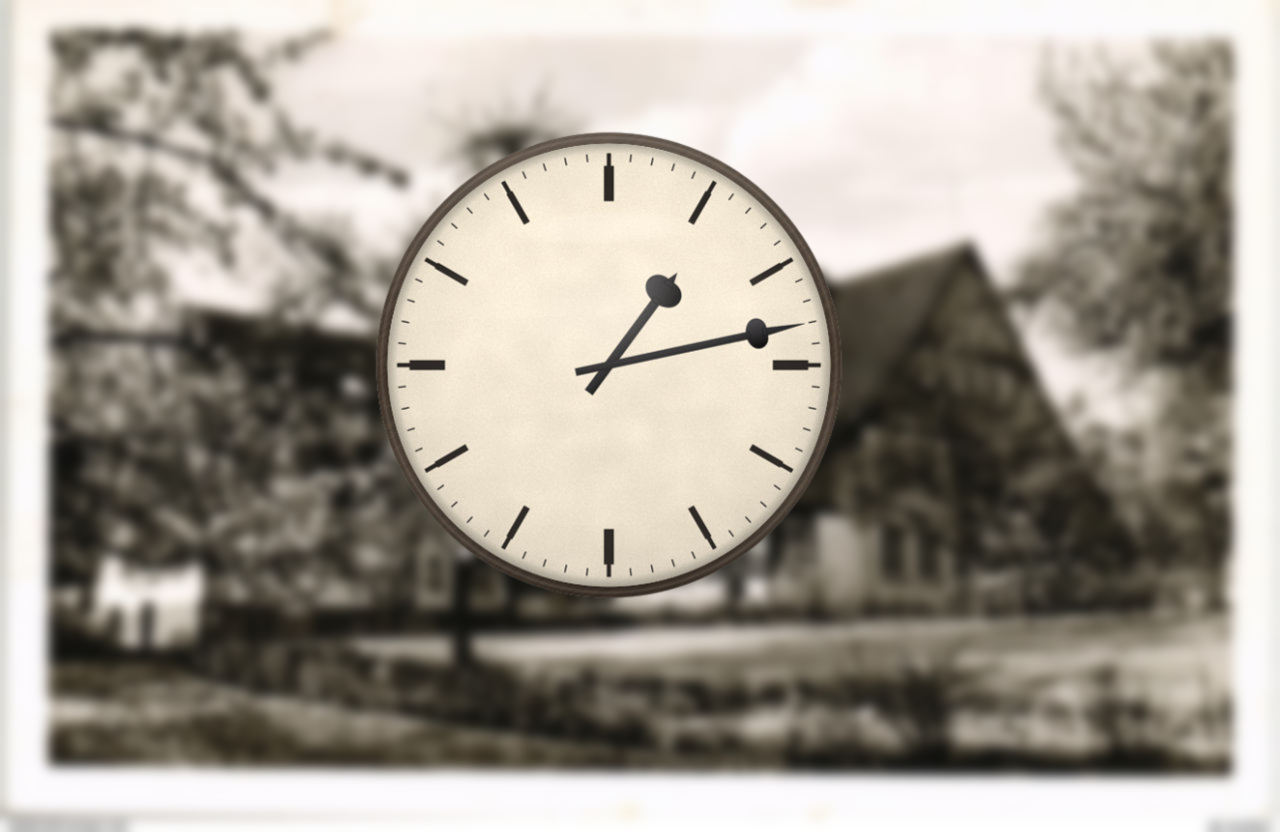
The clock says {"hour": 1, "minute": 13}
